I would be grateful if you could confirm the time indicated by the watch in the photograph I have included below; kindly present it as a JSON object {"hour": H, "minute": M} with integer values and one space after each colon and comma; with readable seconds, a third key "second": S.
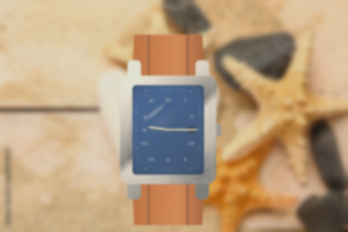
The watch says {"hour": 9, "minute": 15}
